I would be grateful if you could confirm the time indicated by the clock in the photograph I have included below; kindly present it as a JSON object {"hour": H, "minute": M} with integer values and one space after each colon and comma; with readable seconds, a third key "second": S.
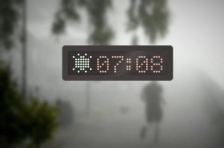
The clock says {"hour": 7, "minute": 8}
